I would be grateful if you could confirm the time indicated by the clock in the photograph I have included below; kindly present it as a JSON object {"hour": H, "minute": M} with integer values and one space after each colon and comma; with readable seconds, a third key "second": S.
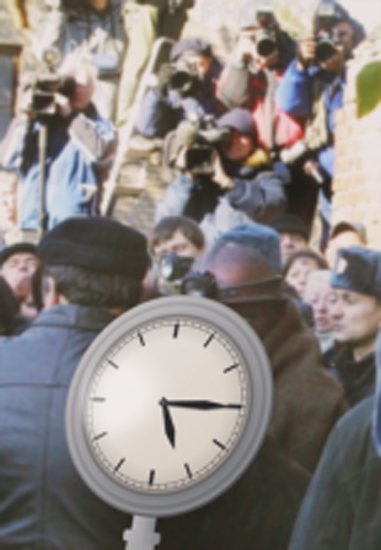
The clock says {"hour": 5, "minute": 15}
